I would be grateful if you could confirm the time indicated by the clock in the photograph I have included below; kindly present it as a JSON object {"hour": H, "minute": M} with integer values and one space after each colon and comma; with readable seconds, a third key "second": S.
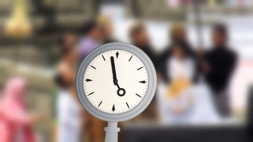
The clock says {"hour": 4, "minute": 58}
